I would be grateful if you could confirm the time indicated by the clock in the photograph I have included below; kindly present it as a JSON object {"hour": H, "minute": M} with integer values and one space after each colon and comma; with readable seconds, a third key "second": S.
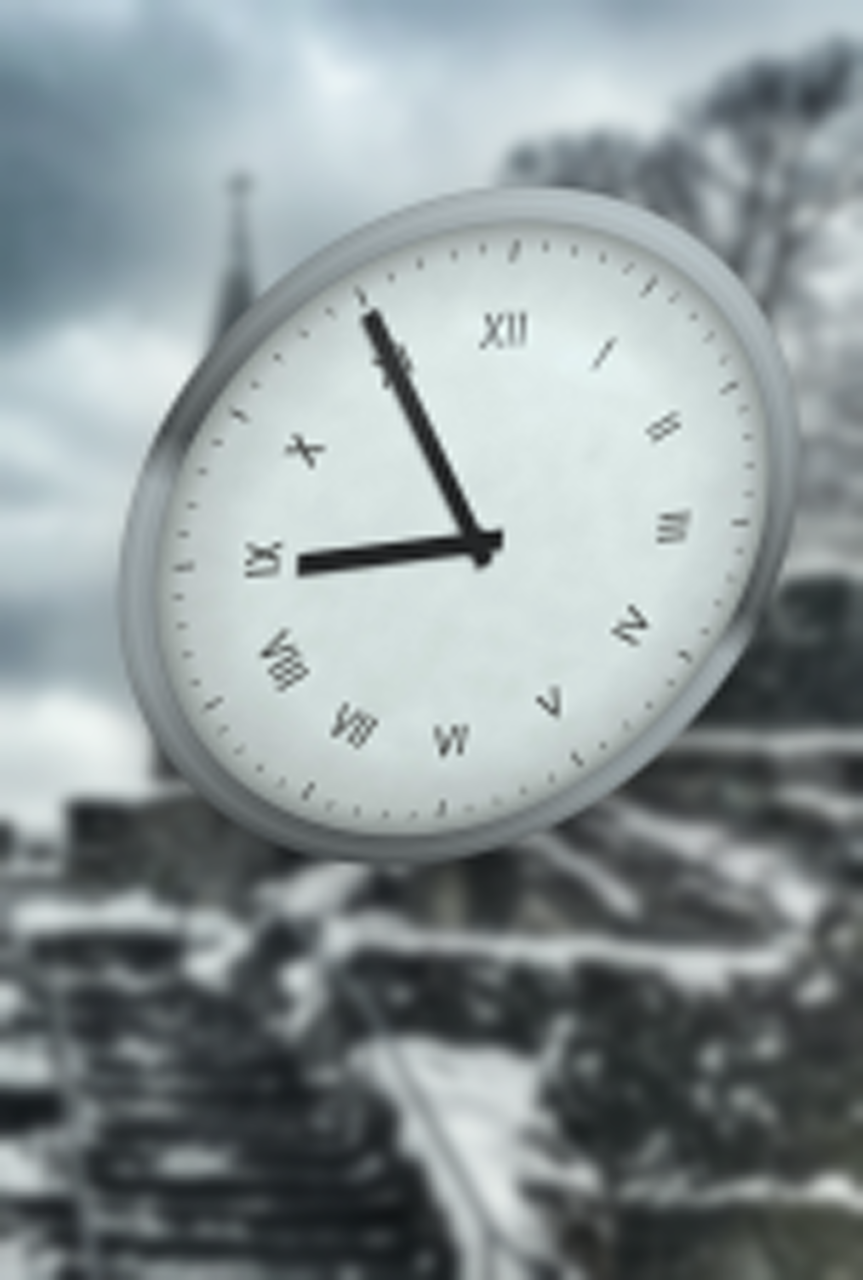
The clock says {"hour": 8, "minute": 55}
